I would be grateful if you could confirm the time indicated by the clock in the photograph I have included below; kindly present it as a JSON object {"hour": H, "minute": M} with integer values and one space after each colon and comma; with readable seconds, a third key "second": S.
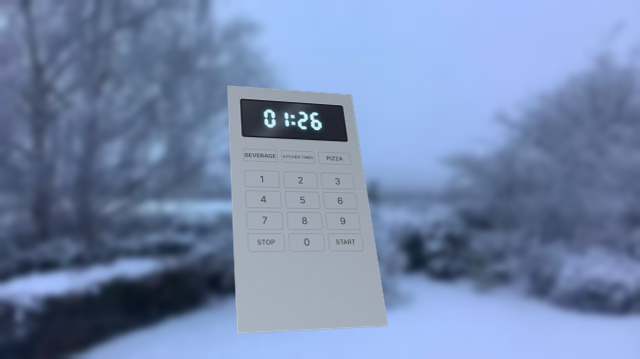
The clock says {"hour": 1, "minute": 26}
